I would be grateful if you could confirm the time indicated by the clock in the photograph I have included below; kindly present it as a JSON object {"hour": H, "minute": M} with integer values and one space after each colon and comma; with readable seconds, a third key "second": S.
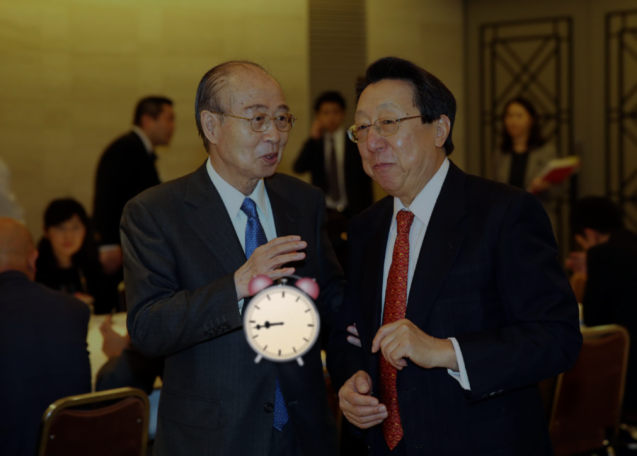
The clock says {"hour": 8, "minute": 43}
